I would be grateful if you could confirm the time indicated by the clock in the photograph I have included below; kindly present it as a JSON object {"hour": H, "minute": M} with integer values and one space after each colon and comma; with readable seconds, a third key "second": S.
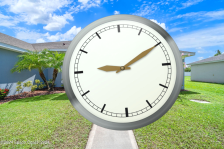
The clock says {"hour": 9, "minute": 10}
